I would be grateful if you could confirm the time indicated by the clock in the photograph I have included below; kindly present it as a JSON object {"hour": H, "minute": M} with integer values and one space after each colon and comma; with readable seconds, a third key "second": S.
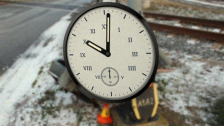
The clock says {"hour": 10, "minute": 1}
